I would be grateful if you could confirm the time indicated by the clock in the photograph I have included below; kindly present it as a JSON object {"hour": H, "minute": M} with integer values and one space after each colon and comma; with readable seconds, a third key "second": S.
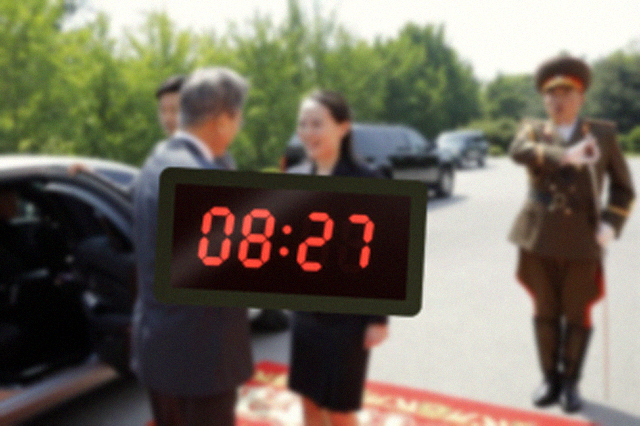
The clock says {"hour": 8, "minute": 27}
